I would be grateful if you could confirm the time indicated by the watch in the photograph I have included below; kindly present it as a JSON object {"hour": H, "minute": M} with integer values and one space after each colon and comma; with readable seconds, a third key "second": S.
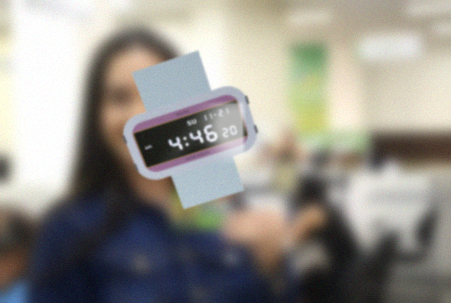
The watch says {"hour": 4, "minute": 46}
